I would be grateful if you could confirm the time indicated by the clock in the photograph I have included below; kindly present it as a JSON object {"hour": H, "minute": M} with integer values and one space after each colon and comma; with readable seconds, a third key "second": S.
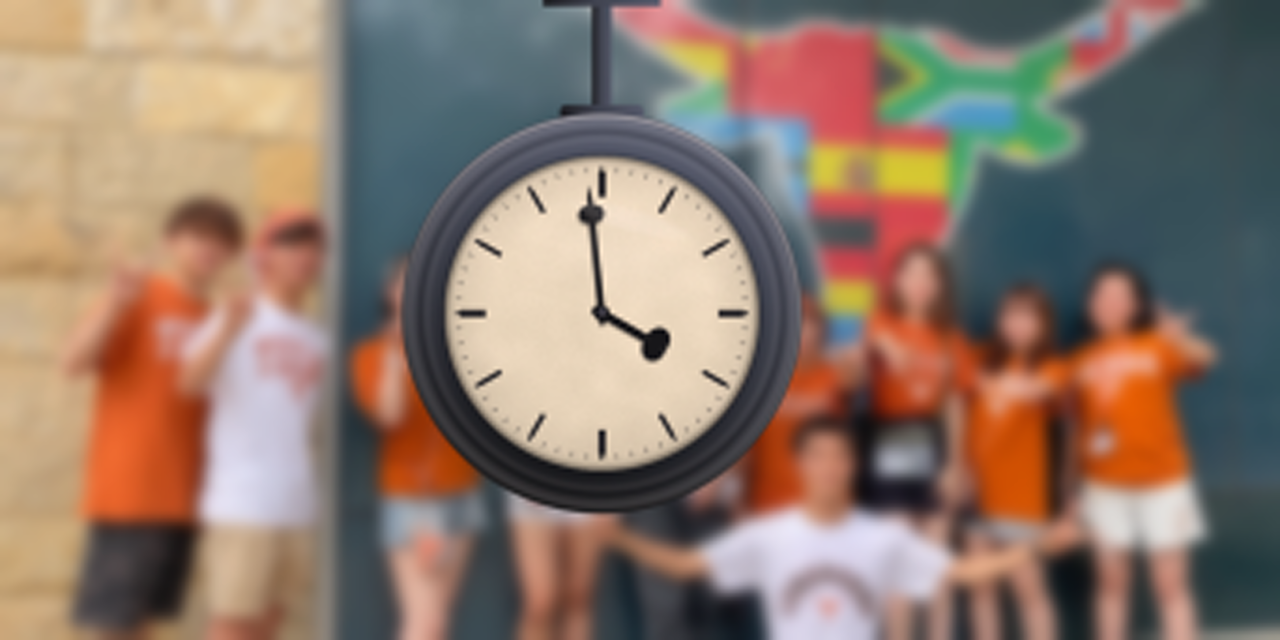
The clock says {"hour": 3, "minute": 59}
